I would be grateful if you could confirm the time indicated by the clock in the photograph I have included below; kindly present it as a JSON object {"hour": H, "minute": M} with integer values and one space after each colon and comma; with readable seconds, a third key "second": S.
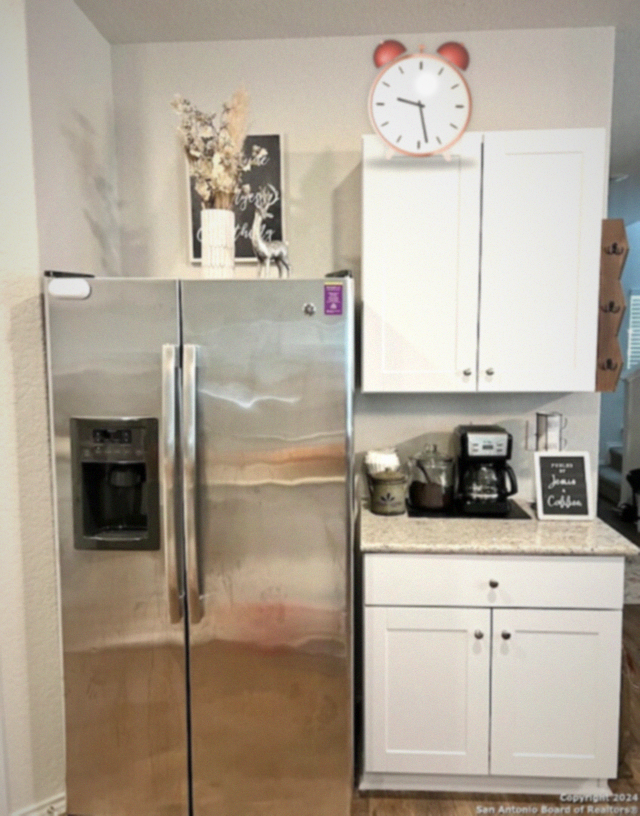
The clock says {"hour": 9, "minute": 28}
